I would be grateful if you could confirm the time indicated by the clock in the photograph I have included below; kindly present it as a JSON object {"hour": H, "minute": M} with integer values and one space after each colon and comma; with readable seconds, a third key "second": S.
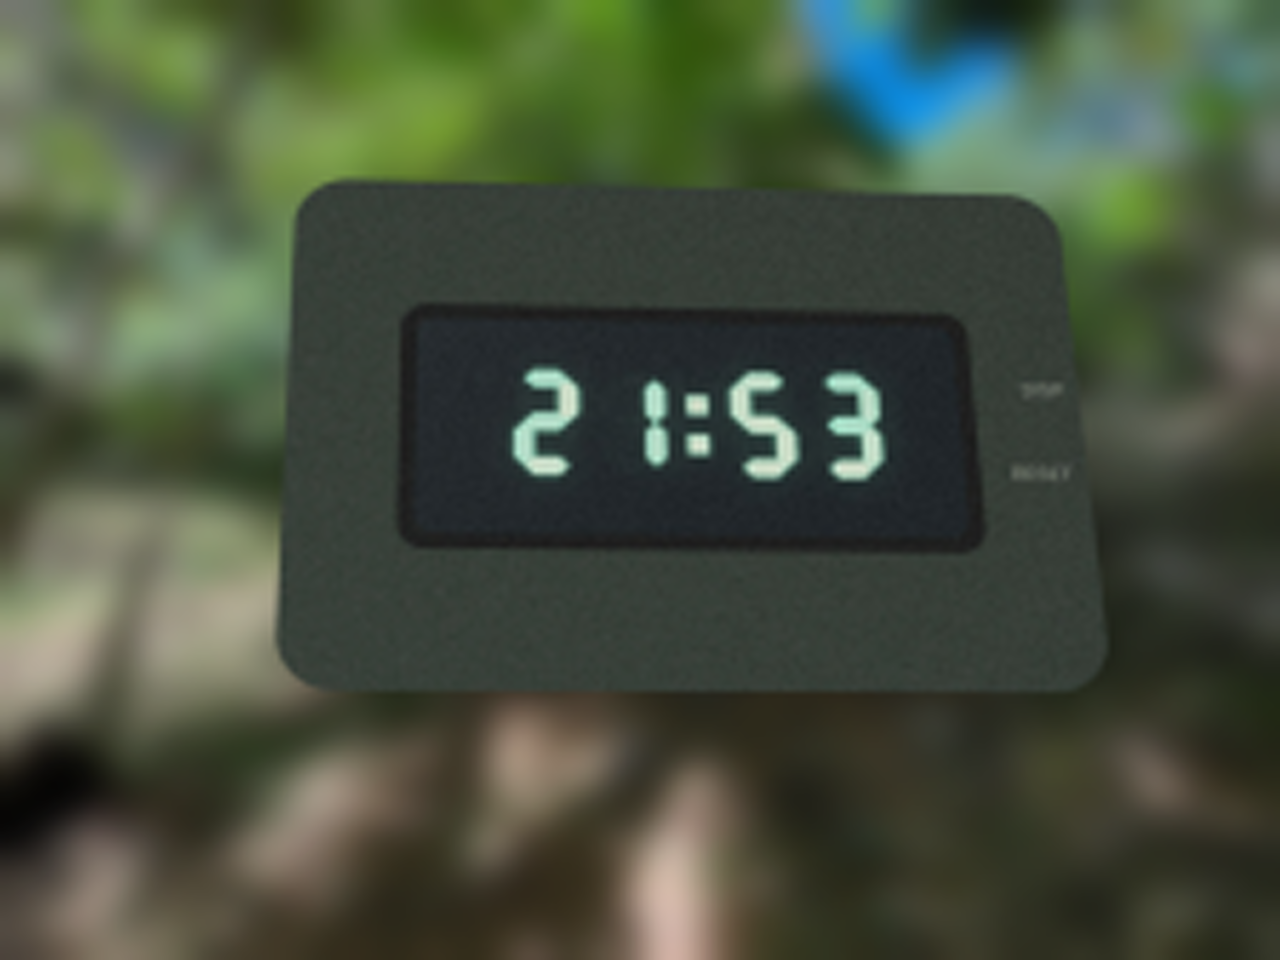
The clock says {"hour": 21, "minute": 53}
